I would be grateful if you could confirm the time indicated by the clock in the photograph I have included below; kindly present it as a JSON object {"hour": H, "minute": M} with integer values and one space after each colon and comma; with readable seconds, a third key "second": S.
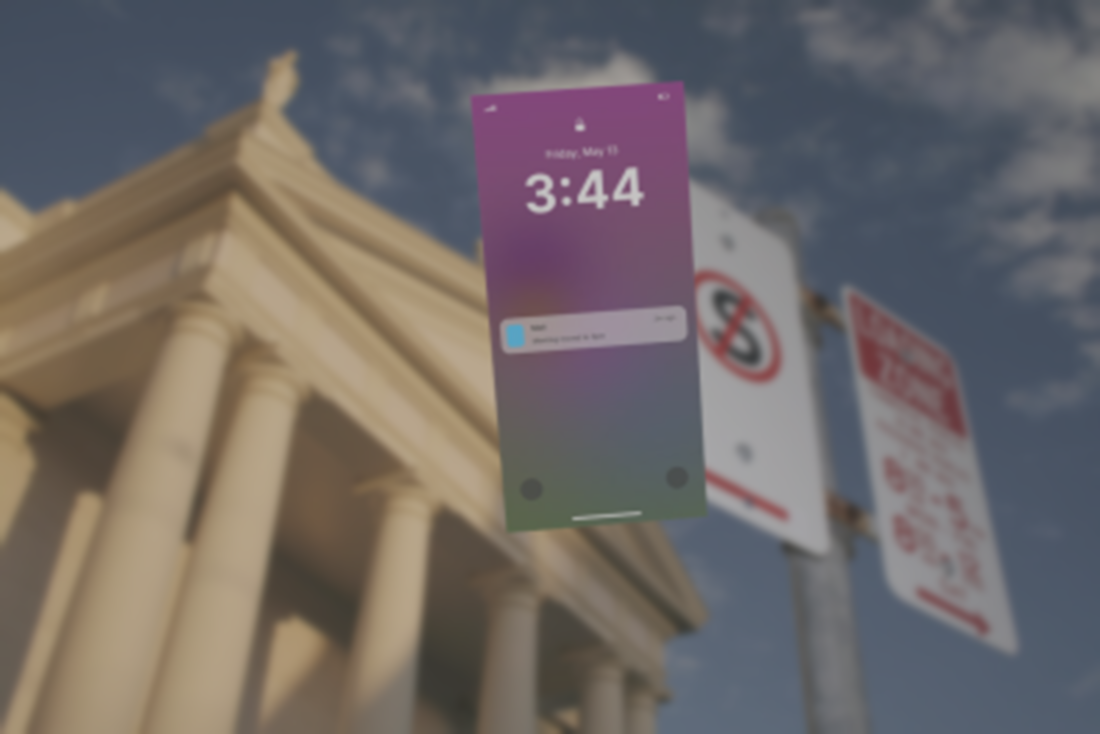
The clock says {"hour": 3, "minute": 44}
